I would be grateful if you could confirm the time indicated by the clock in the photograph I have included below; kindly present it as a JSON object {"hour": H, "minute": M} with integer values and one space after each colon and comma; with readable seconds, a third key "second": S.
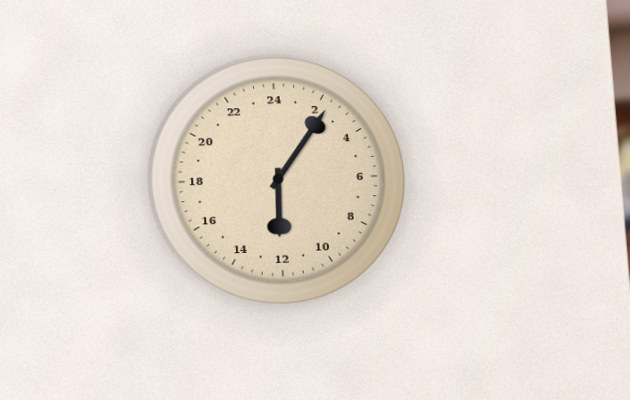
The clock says {"hour": 12, "minute": 6}
